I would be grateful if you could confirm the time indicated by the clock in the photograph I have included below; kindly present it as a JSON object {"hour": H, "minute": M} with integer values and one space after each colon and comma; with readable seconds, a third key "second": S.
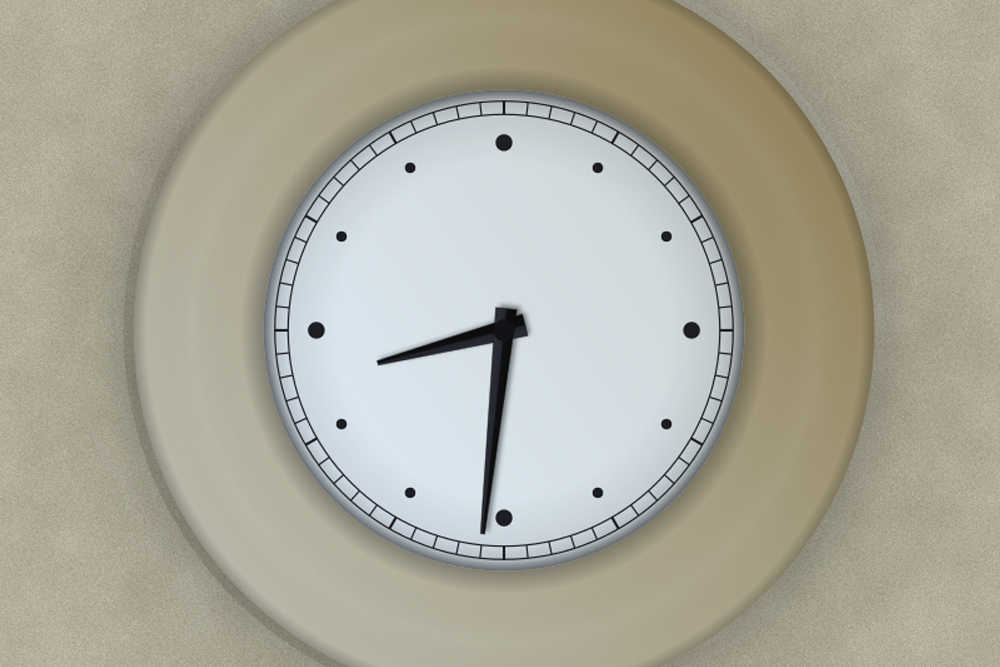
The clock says {"hour": 8, "minute": 31}
